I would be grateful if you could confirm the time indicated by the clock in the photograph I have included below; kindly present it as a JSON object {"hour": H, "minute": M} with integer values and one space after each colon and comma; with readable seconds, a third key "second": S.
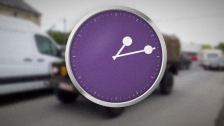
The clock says {"hour": 1, "minute": 13}
